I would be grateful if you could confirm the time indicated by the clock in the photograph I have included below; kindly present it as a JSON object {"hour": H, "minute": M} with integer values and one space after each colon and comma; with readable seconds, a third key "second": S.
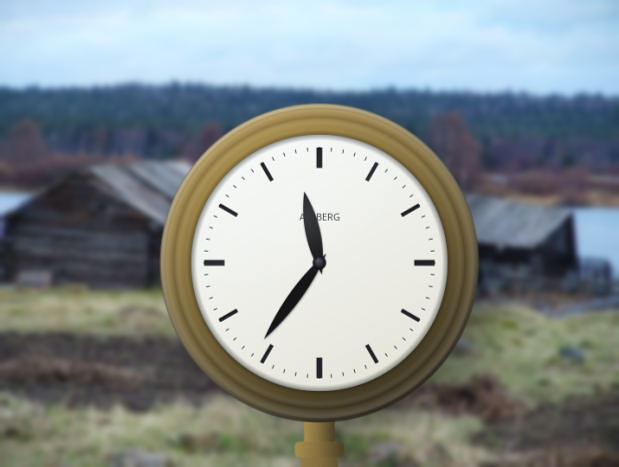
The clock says {"hour": 11, "minute": 36}
